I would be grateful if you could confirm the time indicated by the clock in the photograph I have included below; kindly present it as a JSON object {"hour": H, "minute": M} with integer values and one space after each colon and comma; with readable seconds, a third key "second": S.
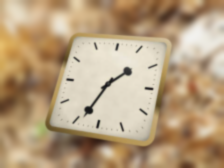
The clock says {"hour": 1, "minute": 34}
